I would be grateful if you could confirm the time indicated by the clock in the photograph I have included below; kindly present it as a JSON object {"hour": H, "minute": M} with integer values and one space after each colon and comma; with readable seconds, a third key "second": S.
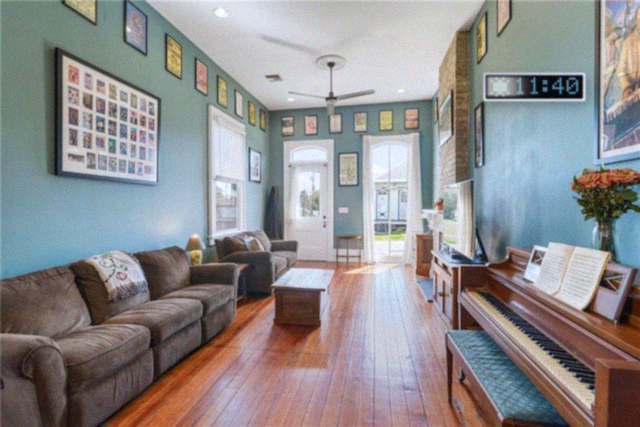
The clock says {"hour": 11, "minute": 40}
